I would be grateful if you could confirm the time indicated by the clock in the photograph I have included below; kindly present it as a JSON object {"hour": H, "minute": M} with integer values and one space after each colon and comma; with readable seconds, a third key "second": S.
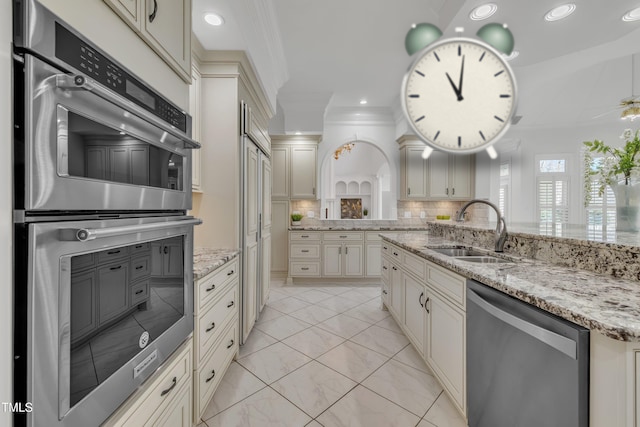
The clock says {"hour": 11, "minute": 1}
